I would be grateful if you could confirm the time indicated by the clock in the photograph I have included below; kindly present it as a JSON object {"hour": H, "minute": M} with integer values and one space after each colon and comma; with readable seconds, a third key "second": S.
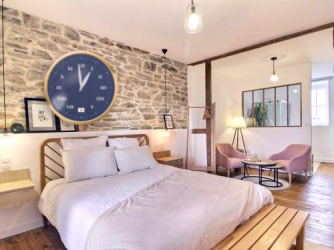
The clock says {"hour": 12, "minute": 59}
